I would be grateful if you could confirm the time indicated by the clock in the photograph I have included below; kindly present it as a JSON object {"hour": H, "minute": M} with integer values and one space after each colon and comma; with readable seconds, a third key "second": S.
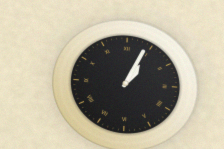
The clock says {"hour": 1, "minute": 4}
